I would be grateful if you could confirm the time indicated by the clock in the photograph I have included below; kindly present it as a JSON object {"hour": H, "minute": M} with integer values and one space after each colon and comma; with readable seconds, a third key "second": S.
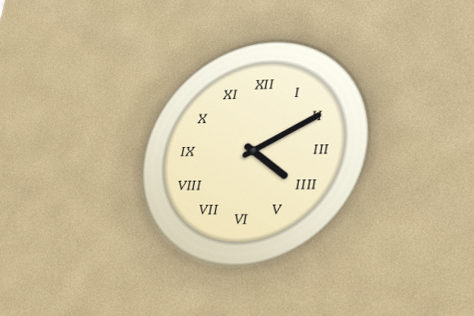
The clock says {"hour": 4, "minute": 10}
